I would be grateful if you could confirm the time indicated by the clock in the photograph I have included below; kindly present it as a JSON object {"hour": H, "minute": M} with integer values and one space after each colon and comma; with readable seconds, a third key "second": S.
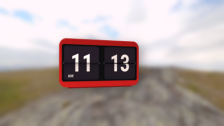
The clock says {"hour": 11, "minute": 13}
